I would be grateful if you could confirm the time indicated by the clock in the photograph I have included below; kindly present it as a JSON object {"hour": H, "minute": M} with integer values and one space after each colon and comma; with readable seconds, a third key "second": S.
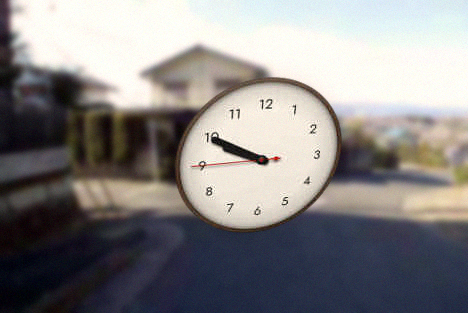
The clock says {"hour": 9, "minute": 49, "second": 45}
